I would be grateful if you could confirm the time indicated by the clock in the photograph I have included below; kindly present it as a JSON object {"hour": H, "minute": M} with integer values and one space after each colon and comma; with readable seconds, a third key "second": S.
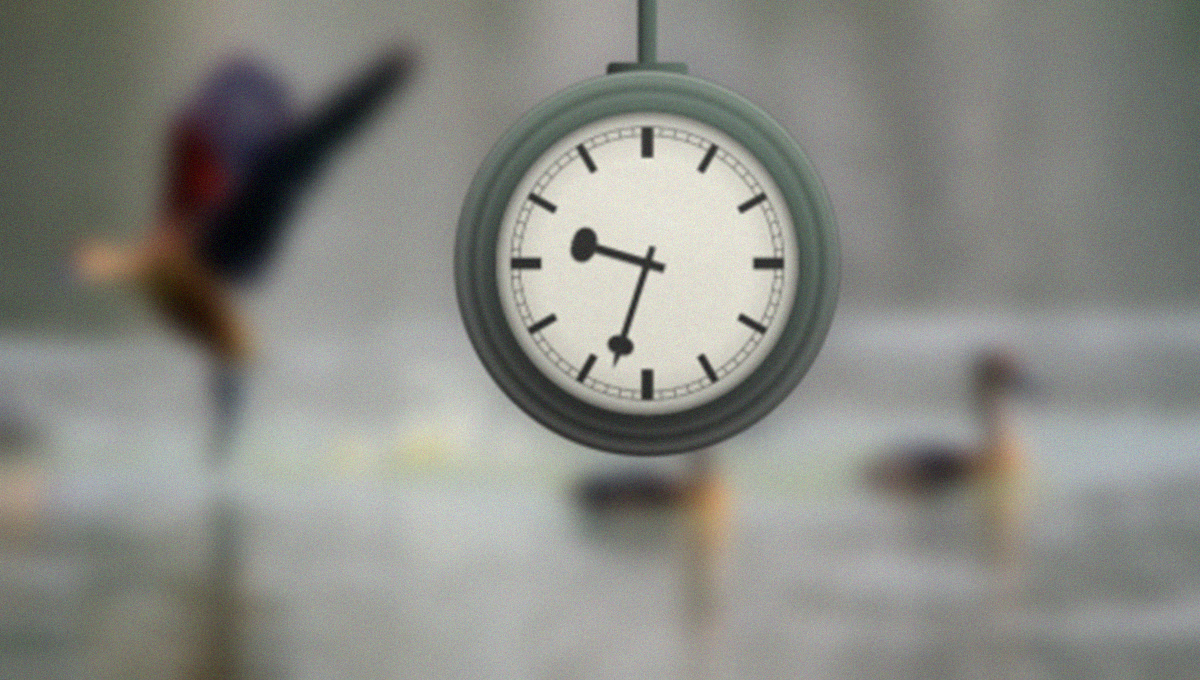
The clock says {"hour": 9, "minute": 33}
